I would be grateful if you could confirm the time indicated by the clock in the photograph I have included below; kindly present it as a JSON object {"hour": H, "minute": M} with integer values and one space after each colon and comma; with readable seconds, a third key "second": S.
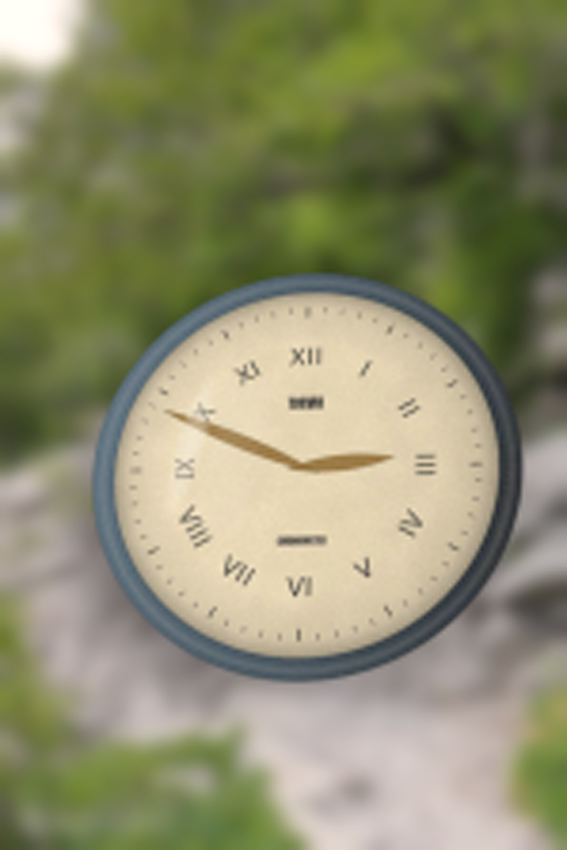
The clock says {"hour": 2, "minute": 49}
